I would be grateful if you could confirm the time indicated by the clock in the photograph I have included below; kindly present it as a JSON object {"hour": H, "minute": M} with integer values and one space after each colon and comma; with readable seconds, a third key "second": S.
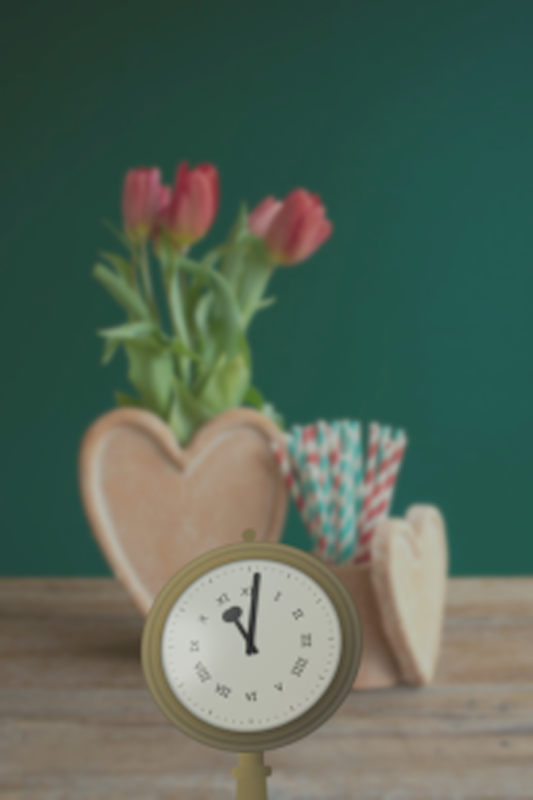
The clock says {"hour": 11, "minute": 1}
